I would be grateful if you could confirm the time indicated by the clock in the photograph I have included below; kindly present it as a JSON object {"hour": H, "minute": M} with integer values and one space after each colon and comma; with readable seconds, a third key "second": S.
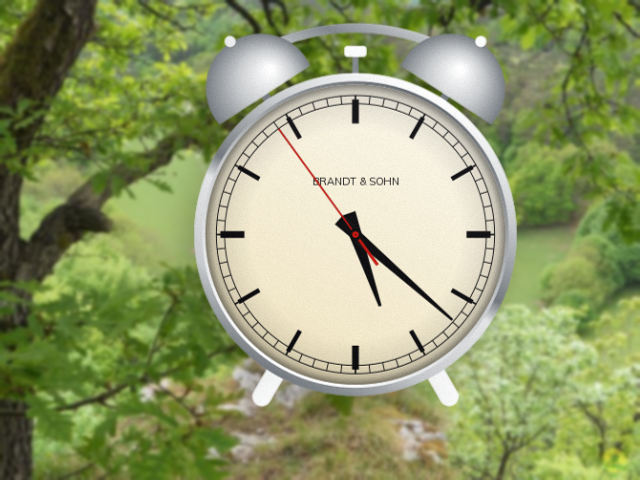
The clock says {"hour": 5, "minute": 21, "second": 54}
